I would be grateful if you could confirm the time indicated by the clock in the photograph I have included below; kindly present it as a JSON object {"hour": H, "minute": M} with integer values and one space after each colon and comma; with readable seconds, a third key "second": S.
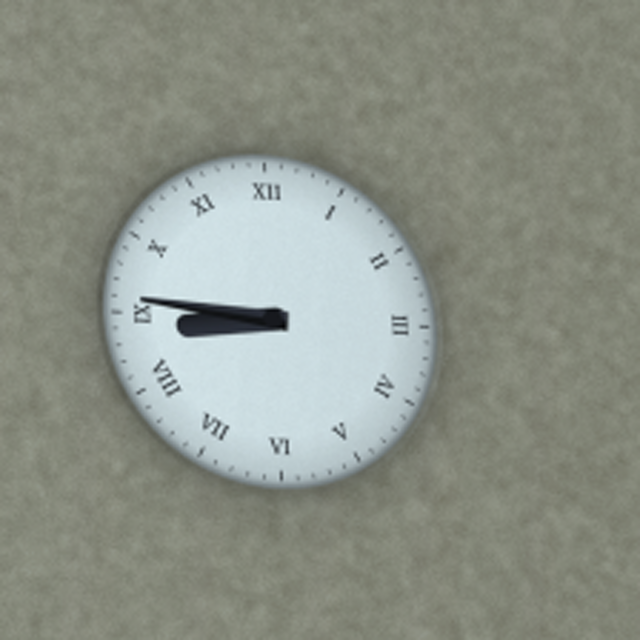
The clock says {"hour": 8, "minute": 46}
